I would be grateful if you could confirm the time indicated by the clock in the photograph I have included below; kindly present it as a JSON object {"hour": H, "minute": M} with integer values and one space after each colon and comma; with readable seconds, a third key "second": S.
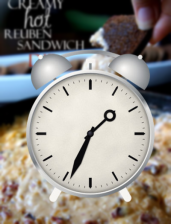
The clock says {"hour": 1, "minute": 34}
